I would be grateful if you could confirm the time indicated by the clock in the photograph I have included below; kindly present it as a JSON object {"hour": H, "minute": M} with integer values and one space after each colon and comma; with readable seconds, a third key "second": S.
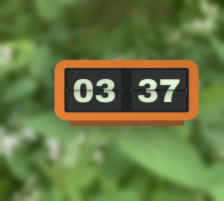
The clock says {"hour": 3, "minute": 37}
